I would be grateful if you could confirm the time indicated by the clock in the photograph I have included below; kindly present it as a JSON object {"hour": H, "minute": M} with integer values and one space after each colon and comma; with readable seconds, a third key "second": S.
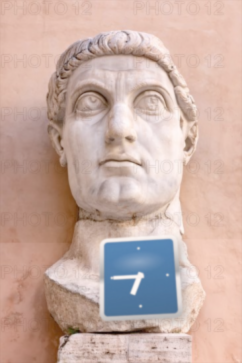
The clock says {"hour": 6, "minute": 45}
